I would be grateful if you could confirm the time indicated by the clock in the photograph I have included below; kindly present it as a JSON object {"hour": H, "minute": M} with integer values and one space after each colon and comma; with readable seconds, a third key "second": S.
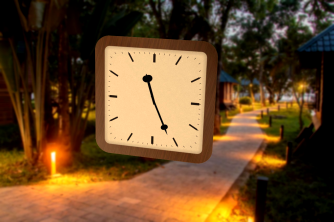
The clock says {"hour": 11, "minute": 26}
